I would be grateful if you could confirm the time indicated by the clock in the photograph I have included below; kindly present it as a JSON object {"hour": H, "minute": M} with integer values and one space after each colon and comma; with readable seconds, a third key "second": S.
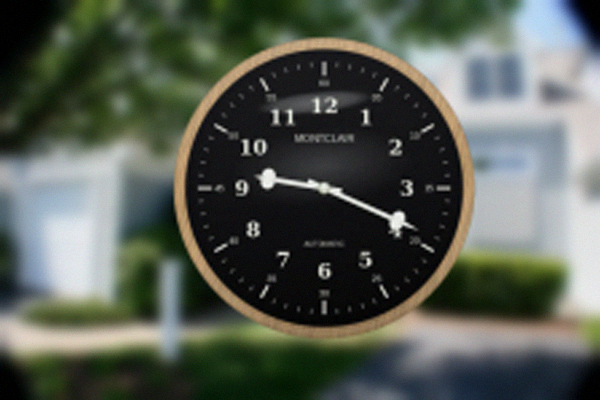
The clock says {"hour": 9, "minute": 19}
